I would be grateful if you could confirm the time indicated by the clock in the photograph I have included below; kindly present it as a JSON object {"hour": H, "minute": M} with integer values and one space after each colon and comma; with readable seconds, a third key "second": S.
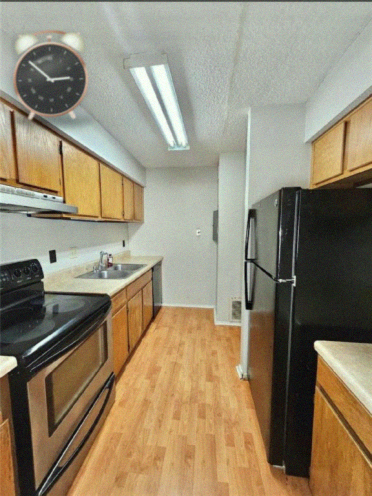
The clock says {"hour": 2, "minute": 52}
